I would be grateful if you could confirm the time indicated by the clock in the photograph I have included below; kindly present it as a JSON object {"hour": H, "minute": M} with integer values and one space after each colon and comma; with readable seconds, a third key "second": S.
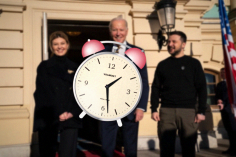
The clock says {"hour": 1, "minute": 28}
